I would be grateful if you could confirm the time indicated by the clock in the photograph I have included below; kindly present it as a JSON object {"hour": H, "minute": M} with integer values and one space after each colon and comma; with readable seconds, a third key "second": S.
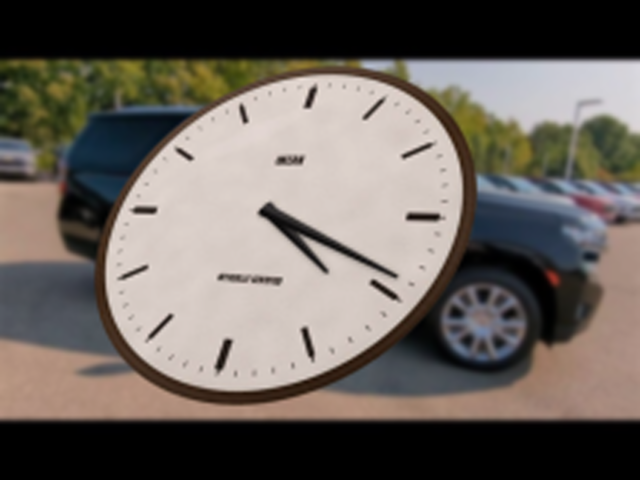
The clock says {"hour": 4, "minute": 19}
